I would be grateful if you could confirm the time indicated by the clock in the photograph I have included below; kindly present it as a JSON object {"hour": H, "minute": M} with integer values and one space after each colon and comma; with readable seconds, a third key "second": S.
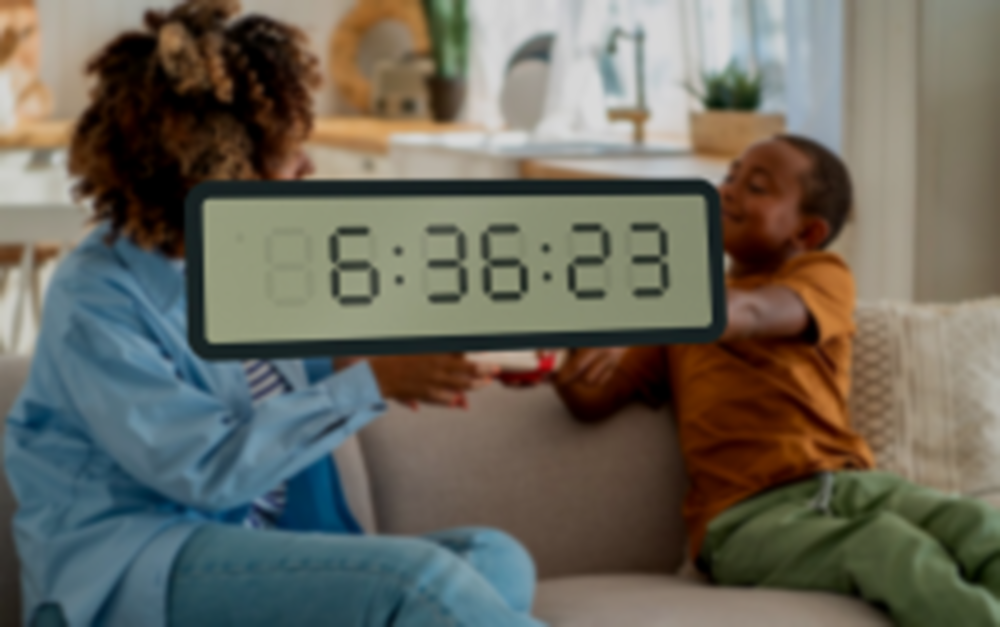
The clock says {"hour": 6, "minute": 36, "second": 23}
